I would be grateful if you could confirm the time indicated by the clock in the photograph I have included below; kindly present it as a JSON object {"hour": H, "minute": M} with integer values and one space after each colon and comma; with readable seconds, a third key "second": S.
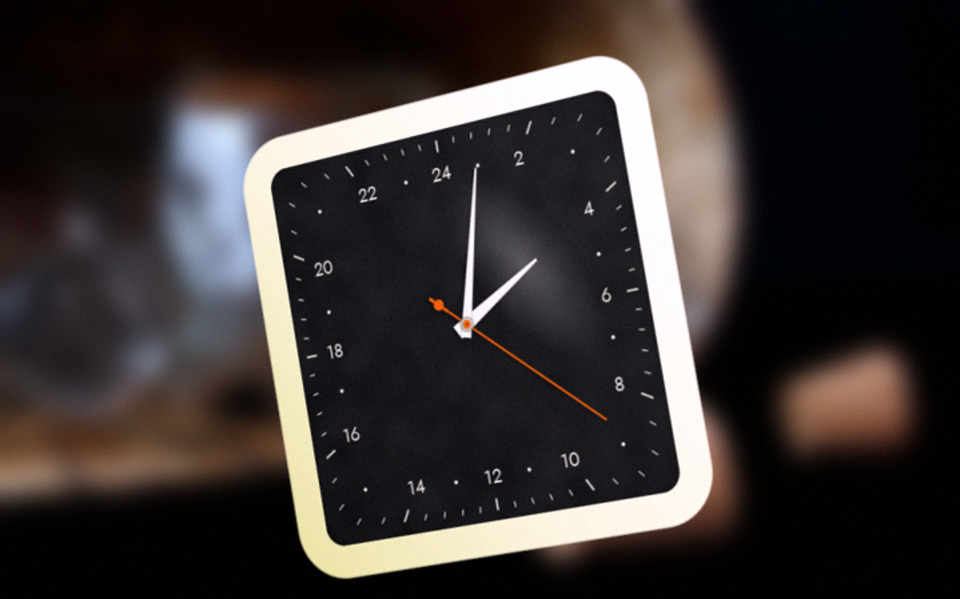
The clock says {"hour": 4, "minute": 2, "second": 22}
